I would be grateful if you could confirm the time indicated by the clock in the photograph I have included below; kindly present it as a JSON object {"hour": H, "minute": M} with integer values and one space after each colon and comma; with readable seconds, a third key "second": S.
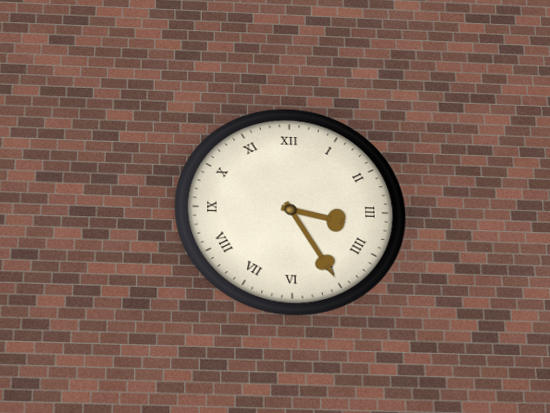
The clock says {"hour": 3, "minute": 25}
